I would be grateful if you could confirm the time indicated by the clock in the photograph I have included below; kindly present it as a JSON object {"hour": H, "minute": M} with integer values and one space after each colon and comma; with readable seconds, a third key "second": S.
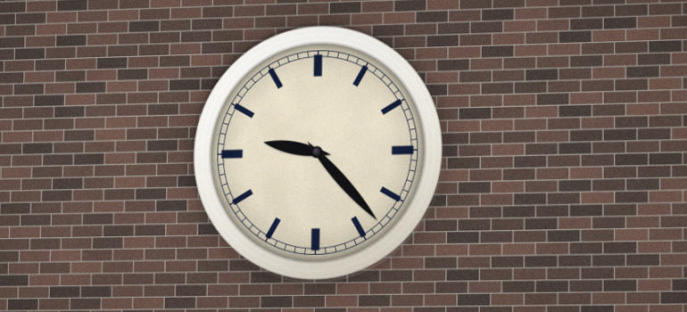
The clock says {"hour": 9, "minute": 23}
